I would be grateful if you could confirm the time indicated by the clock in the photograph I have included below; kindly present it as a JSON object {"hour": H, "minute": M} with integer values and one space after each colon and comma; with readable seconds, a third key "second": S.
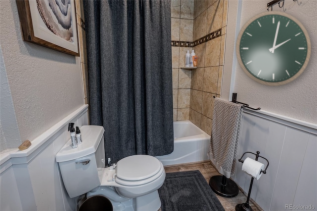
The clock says {"hour": 2, "minute": 2}
